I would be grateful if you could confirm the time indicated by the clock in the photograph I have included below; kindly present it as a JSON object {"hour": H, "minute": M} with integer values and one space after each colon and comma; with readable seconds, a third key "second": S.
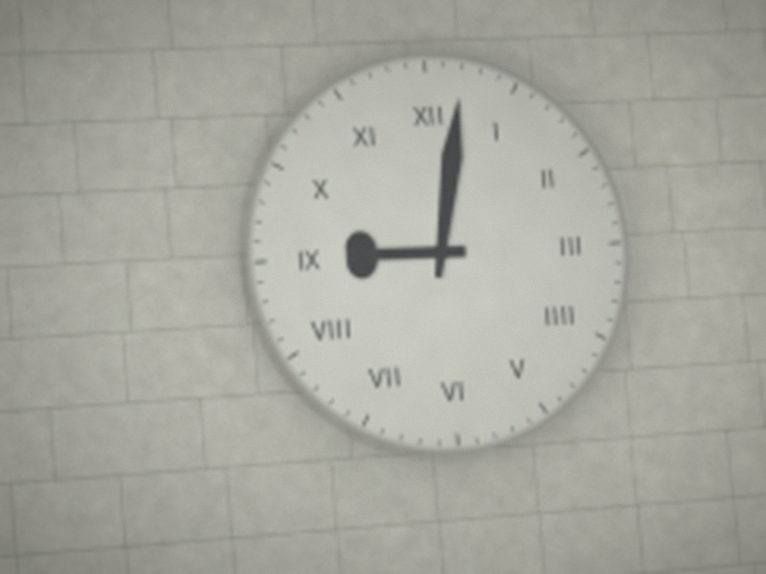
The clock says {"hour": 9, "minute": 2}
